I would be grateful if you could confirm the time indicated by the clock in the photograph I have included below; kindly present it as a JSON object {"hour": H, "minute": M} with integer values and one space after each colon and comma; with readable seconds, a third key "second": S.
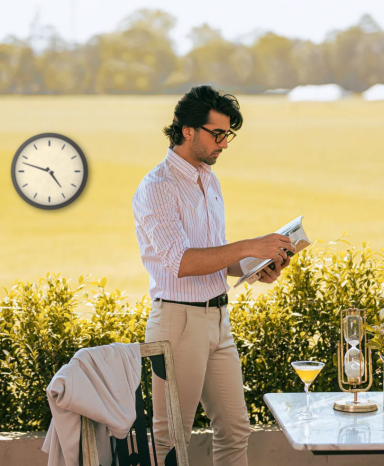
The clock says {"hour": 4, "minute": 48}
